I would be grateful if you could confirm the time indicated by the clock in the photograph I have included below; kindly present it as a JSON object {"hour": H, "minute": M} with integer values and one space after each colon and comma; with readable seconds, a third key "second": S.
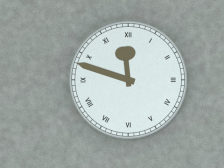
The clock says {"hour": 11, "minute": 48}
